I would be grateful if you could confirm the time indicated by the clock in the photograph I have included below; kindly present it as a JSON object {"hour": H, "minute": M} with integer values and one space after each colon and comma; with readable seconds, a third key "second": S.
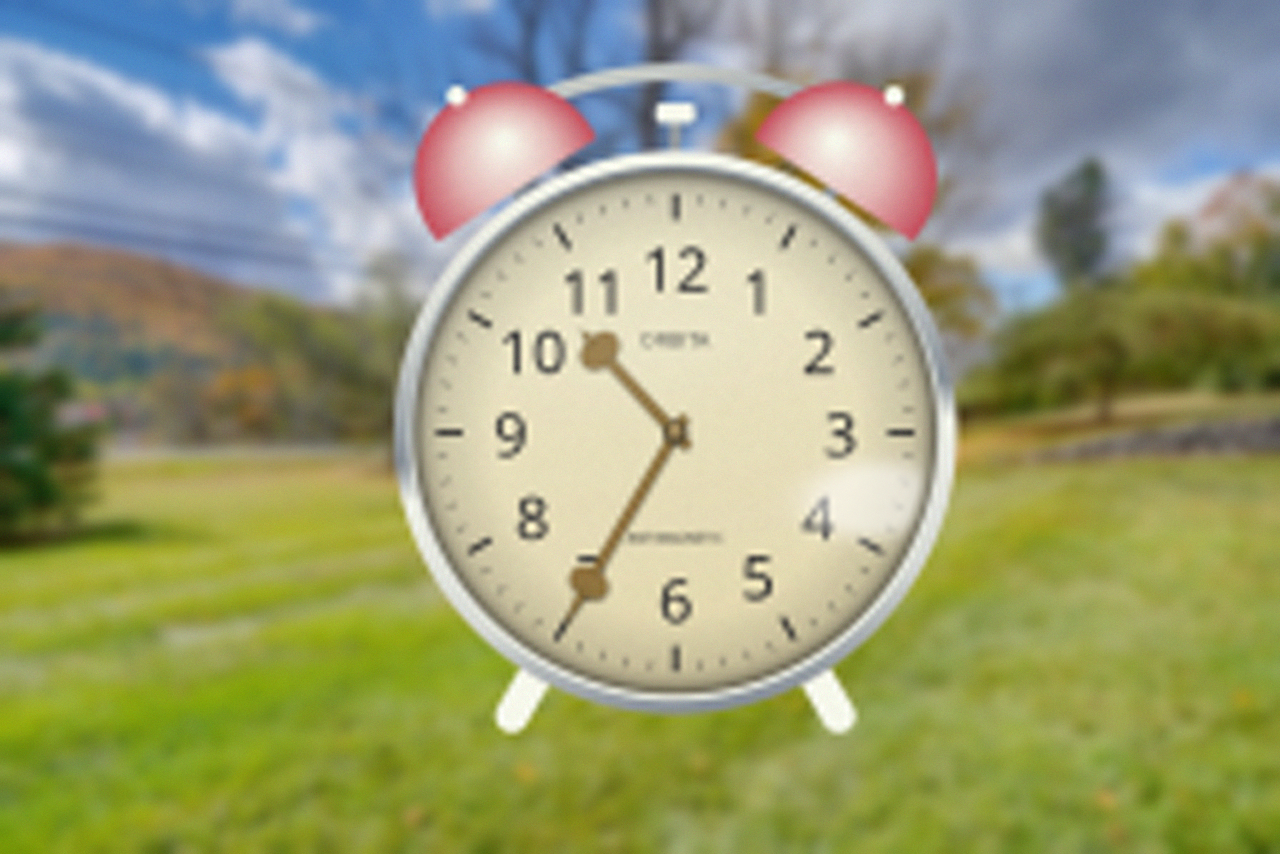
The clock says {"hour": 10, "minute": 35}
